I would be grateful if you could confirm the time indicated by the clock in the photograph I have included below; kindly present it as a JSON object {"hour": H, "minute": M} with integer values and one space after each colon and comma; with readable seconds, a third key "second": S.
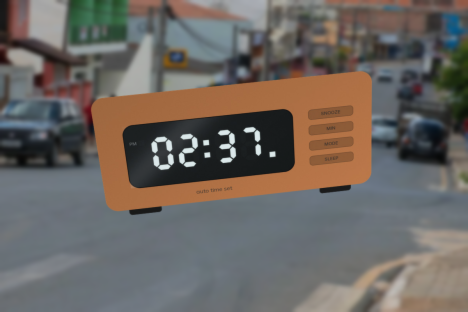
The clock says {"hour": 2, "minute": 37}
